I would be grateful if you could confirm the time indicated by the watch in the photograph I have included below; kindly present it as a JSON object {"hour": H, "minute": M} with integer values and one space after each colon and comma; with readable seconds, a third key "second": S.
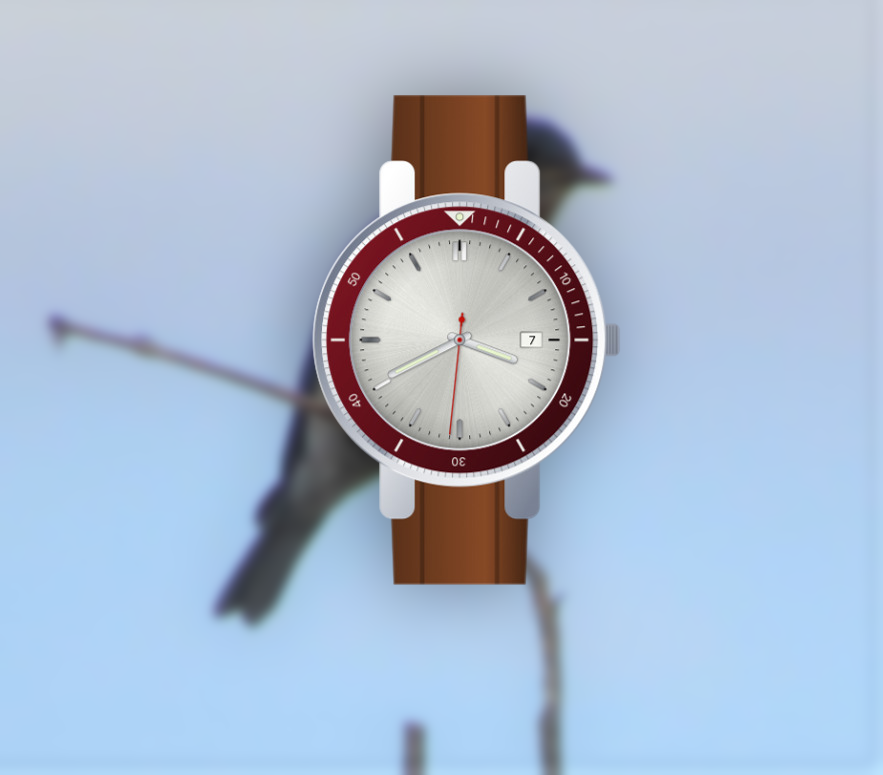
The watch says {"hour": 3, "minute": 40, "second": 31}
